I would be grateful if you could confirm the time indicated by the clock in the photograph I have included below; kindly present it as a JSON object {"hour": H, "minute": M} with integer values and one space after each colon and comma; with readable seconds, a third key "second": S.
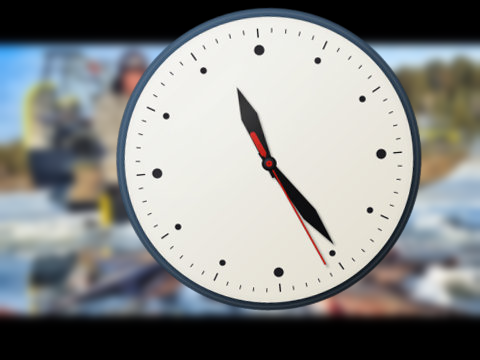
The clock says {"hour": 11, "minute": 24, "second": 26}
